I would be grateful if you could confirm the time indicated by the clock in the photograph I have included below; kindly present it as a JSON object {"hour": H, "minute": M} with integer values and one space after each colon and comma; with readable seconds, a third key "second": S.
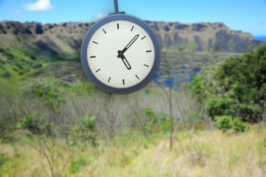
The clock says {"hour": 5, "minute": 8}
